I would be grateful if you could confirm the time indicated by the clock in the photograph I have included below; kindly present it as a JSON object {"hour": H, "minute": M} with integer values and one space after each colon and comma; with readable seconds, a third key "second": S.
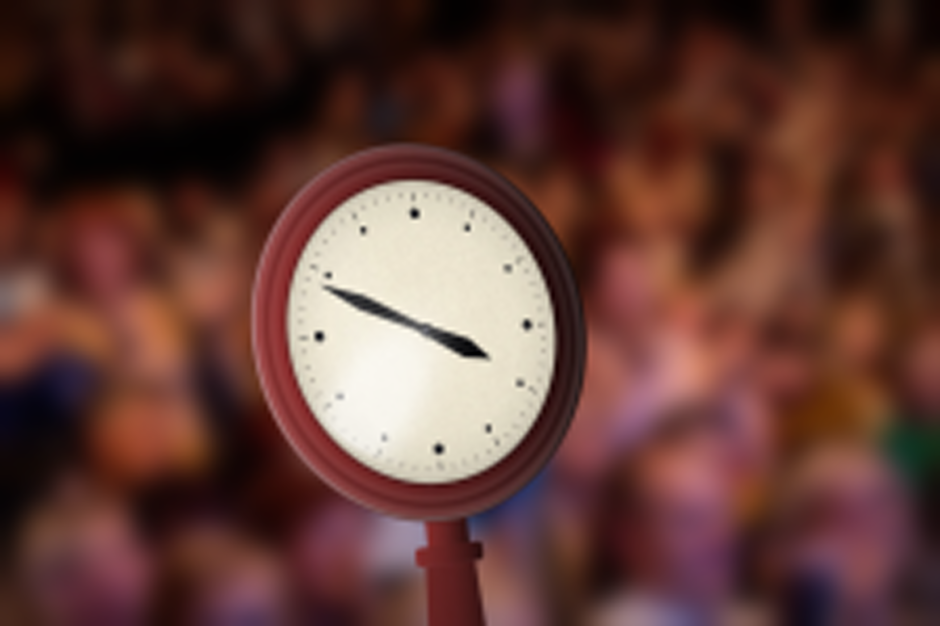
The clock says {"hour": 3, "minute": 49}
